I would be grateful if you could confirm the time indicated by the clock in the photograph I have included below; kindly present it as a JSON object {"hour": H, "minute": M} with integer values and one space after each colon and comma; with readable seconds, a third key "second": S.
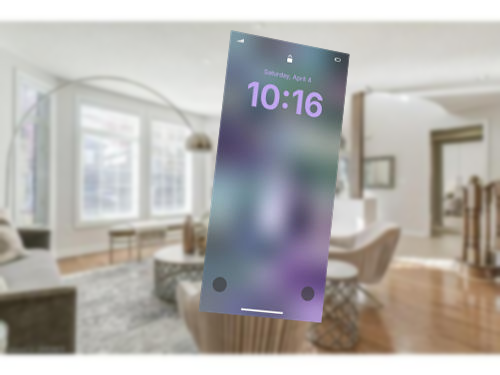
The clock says {"hour": 10, "minute": 16}
